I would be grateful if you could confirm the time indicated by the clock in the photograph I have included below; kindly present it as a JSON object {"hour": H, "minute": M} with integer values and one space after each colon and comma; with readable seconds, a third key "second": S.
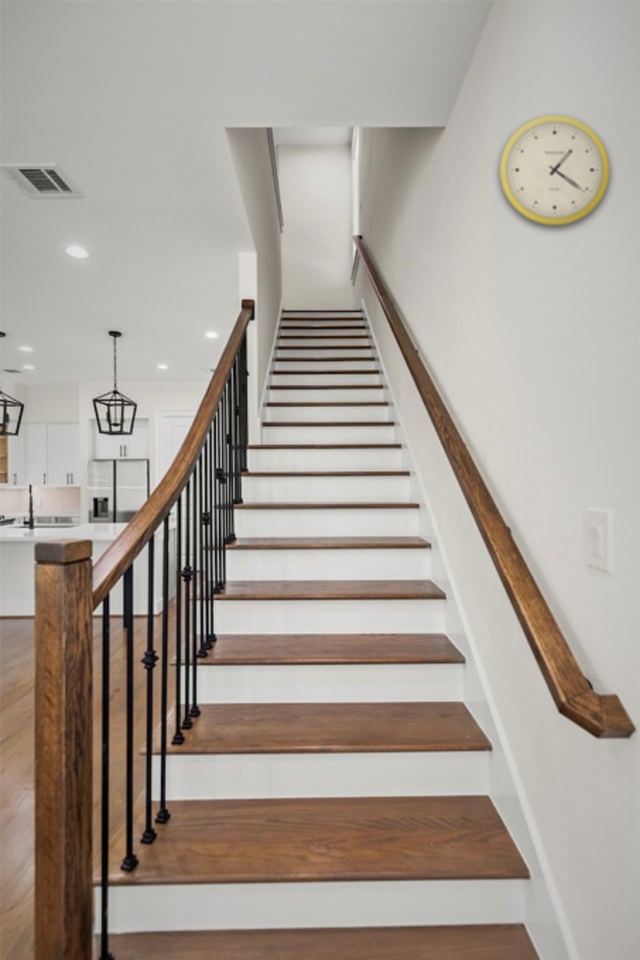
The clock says {"hour": 1, "minute": 21}
